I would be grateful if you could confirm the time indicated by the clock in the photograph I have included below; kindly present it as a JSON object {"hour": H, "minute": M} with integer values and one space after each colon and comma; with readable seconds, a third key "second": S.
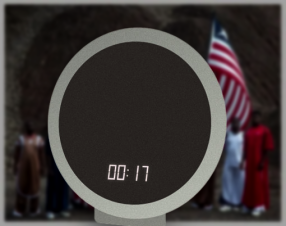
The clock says {"hour": 0, "minute": 17}
